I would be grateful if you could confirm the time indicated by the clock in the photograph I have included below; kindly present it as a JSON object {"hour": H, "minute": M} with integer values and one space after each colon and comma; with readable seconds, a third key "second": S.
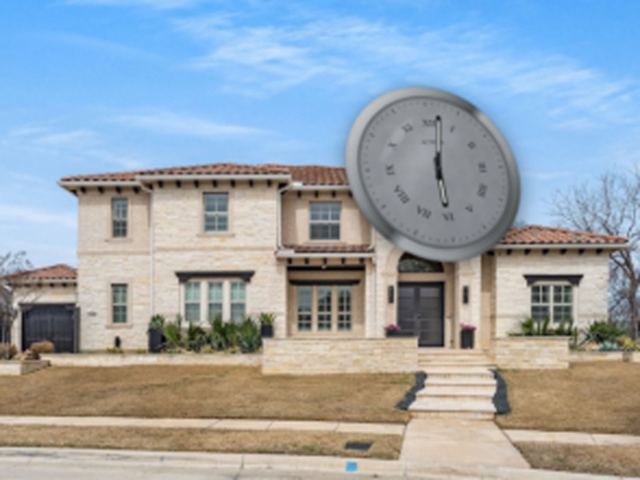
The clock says {"hour": 6, "minute": 2}
